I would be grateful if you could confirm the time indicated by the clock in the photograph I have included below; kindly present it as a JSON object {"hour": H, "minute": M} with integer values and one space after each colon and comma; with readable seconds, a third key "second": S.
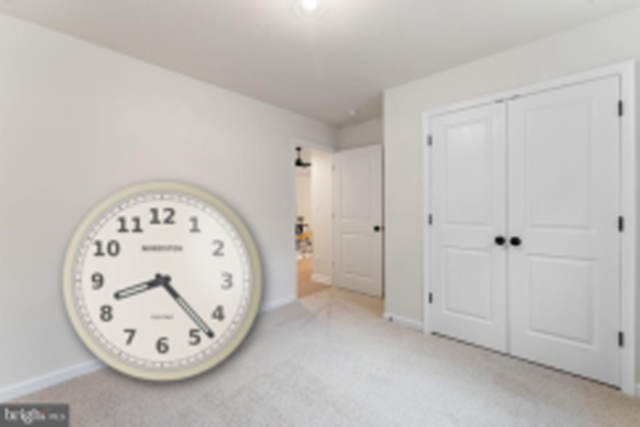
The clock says {"hour": 8, "minute": 23}
